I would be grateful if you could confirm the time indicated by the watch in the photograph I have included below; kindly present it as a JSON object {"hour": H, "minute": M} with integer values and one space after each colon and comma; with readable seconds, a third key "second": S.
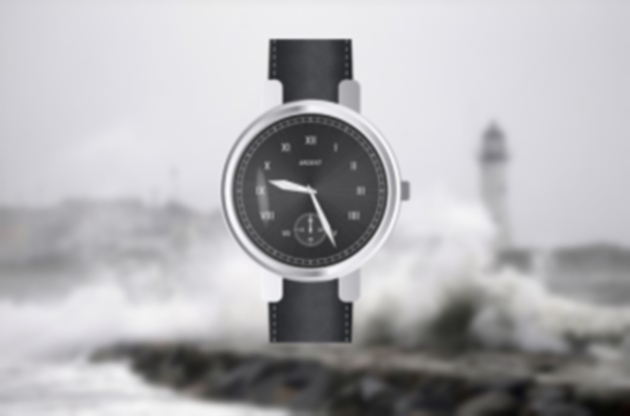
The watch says {"hour": 9, "minute": 26}
